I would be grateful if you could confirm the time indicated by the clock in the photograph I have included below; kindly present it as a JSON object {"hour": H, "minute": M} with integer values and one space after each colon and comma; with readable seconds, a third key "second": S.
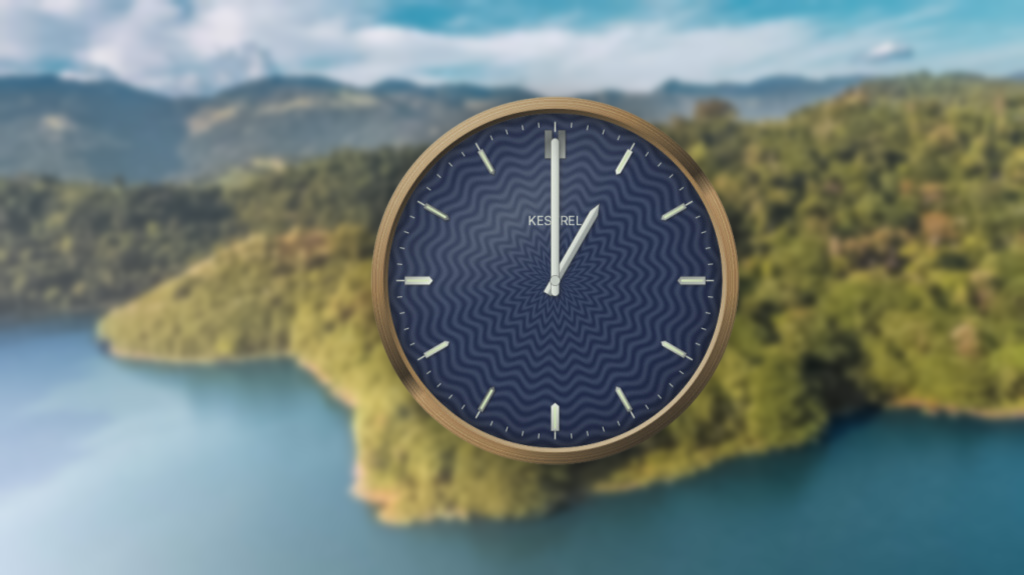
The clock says {"hour": 1, "minute": 0}
